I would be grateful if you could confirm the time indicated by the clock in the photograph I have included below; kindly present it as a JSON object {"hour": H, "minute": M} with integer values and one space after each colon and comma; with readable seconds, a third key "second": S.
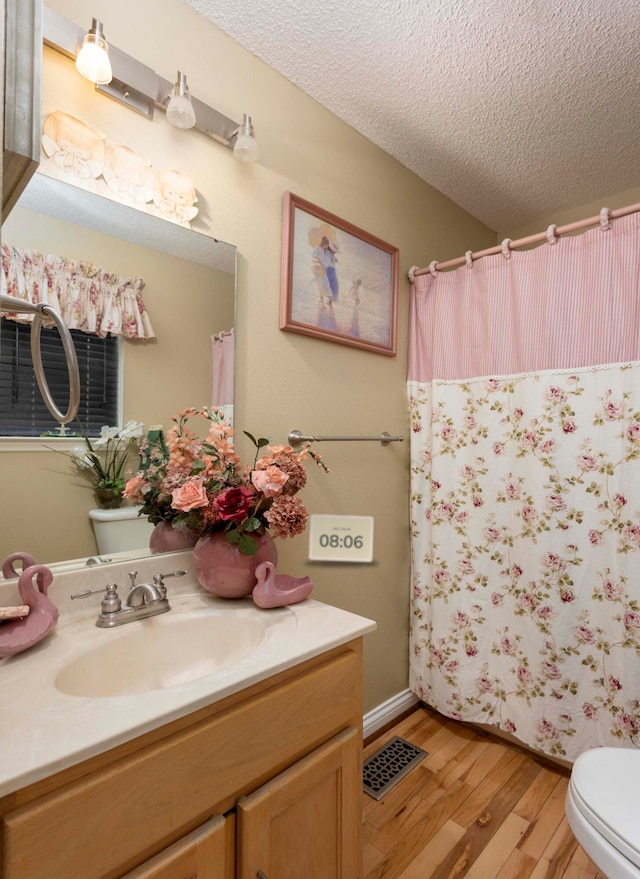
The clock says {"hour": 8, "minute": 6}
